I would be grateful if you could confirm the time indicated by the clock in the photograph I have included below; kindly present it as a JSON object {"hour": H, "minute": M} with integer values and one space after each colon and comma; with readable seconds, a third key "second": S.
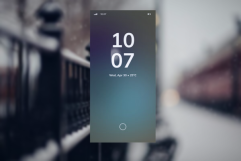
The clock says {"hour": 10, "minute": 7}
